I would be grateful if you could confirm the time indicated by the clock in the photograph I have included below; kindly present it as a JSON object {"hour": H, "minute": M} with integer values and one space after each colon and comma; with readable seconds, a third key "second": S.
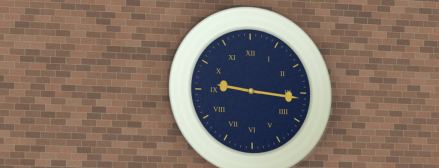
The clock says {"hour": 9, "minute": 16}
